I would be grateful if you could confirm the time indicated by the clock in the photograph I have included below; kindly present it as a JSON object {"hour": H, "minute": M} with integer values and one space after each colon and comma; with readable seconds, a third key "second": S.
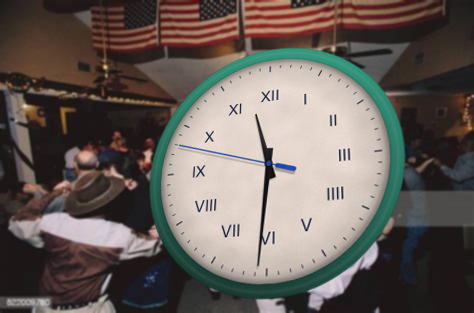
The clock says {"hour": 11, "minute": 30, "second": 48}
